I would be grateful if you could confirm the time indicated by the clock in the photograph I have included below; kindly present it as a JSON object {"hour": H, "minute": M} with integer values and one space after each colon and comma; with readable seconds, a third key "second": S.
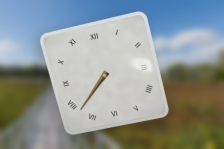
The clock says {"hour": 7, "minute": 38}
